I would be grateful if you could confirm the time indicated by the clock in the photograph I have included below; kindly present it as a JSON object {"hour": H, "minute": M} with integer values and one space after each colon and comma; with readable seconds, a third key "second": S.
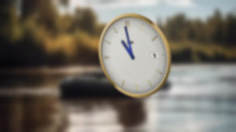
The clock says {"hour": 10, "minute": 59}
